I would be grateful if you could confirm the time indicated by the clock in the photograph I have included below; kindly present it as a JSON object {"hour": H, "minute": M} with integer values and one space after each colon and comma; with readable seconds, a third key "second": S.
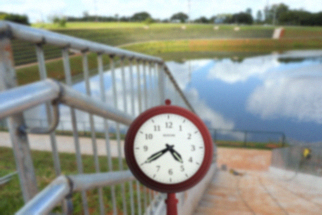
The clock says {"hour": 4, "minute": 40}
